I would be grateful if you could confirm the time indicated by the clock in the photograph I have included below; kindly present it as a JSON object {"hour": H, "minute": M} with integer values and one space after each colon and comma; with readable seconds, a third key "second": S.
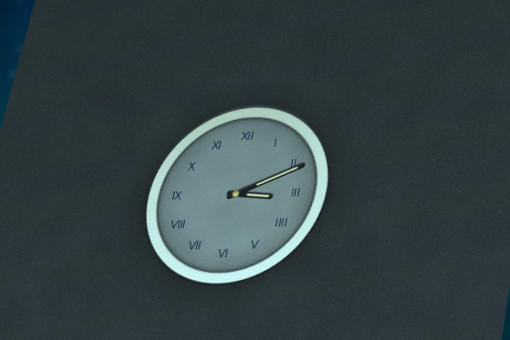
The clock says {"hour": 3, "minute": 11}
